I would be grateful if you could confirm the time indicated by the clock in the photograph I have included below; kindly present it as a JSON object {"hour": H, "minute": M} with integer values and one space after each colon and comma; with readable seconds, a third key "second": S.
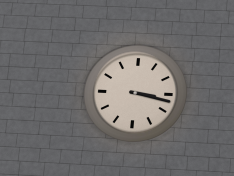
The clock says {"hour": 3, "minute": 17}
